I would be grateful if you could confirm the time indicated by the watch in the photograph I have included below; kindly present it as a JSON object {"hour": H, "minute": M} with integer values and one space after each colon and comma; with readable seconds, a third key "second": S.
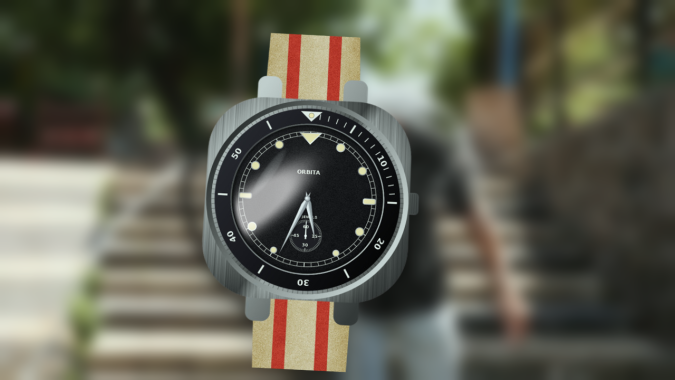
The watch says {"hour": 5, "minute": 34}
